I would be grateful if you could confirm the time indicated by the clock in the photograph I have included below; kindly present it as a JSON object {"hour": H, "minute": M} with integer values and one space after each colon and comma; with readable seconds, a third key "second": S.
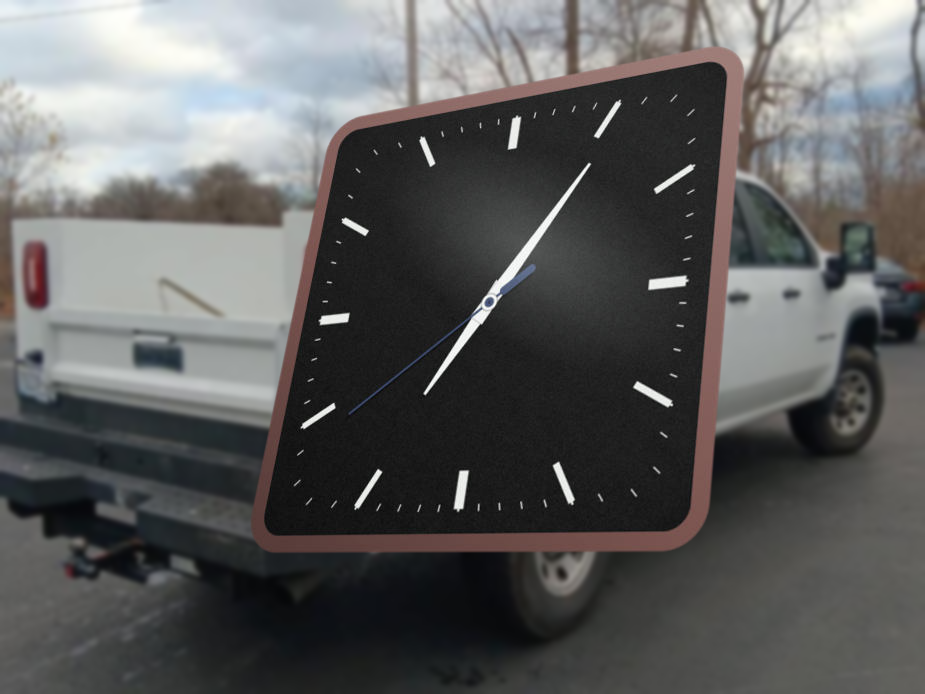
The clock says {"hour": 7, "minute": 5, "second": 39}
